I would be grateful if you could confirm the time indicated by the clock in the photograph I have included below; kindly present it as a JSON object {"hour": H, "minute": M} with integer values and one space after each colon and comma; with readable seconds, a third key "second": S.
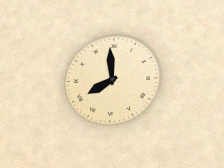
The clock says {"hour": 7, "minute": 59}
